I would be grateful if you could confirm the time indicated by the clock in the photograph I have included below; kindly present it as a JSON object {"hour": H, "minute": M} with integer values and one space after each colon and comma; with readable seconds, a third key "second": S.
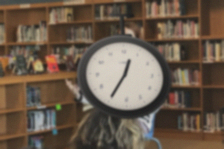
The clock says {"hour": 12, "minute": 35}
